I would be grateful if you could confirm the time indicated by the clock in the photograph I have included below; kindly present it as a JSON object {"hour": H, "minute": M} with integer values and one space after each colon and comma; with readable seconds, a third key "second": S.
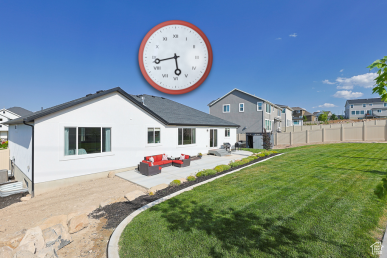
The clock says {"hour": 5, "minute": 43}
